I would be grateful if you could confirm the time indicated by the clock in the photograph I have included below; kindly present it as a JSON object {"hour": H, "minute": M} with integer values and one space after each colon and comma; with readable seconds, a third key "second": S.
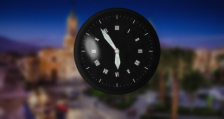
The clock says {"hour": 5, "minute": 54}
